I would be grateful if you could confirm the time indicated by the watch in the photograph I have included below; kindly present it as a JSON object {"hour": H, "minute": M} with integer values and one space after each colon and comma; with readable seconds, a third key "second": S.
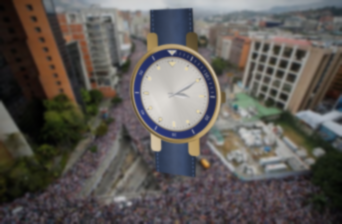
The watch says {"hour": 3, "minute": 10}
